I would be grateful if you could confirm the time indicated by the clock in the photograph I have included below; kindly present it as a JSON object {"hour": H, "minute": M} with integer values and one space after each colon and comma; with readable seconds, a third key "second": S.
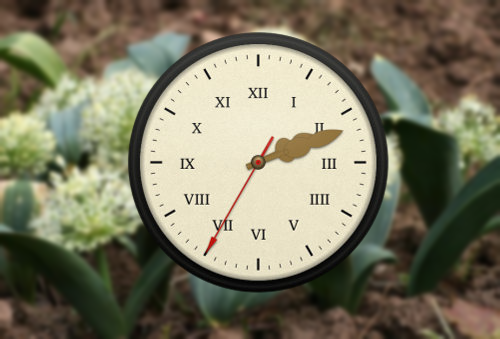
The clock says {"hour": 2, "minute": 11, "second": 35}
